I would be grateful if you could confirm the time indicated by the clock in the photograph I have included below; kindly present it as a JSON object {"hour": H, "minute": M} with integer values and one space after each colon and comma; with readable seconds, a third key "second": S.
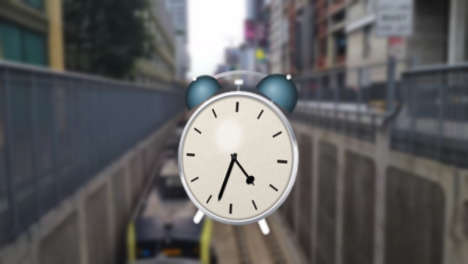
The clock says {"hour": 4, "minute": 33}
